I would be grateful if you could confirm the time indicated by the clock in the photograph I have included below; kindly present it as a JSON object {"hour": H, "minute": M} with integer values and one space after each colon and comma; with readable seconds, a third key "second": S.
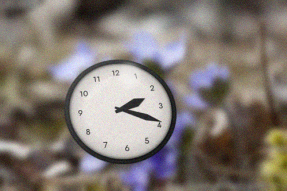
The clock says {"hour": 2, "minute": 19}
